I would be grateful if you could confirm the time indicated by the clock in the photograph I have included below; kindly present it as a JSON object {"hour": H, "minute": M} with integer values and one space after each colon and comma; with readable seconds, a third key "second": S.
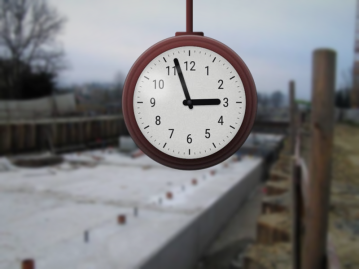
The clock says {"hour": 2, "minute": 57}
